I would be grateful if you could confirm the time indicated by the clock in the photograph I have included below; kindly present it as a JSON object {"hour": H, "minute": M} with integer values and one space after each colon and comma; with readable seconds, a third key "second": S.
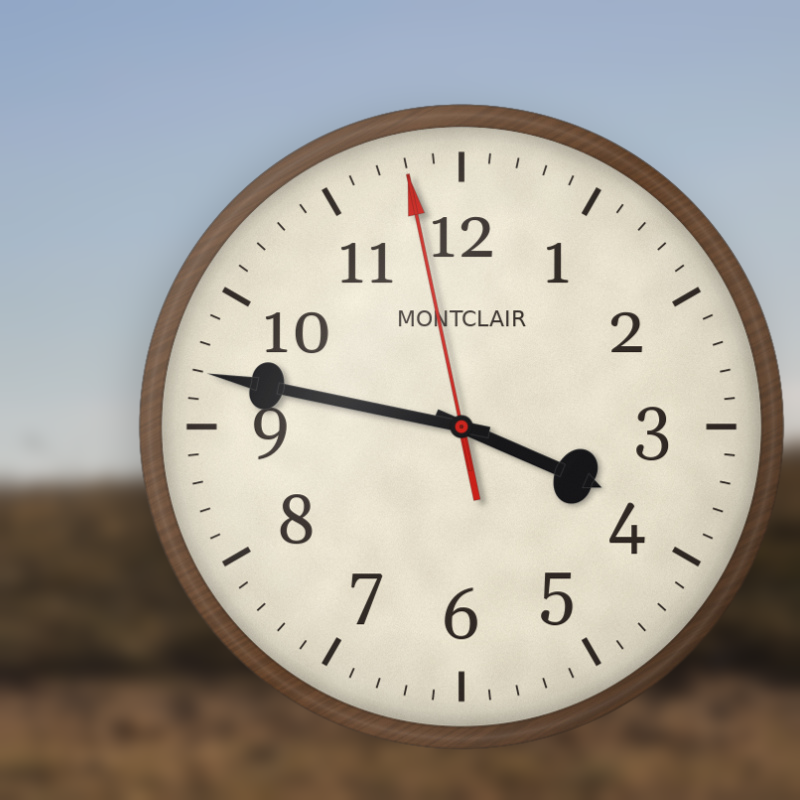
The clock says {"hour": 3, "minute": 46, "second": 58}
